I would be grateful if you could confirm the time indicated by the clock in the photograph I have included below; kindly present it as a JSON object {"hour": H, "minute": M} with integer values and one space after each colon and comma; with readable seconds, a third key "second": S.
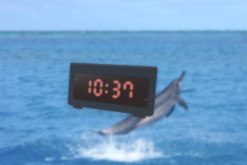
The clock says {"hour": 10, "minute": 37}
